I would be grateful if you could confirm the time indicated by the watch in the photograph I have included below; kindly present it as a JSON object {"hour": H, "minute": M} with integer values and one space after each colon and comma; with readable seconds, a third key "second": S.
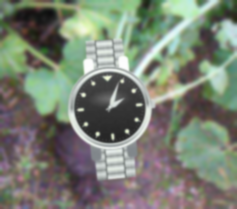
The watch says {"hour": 2, "minute": 4}
